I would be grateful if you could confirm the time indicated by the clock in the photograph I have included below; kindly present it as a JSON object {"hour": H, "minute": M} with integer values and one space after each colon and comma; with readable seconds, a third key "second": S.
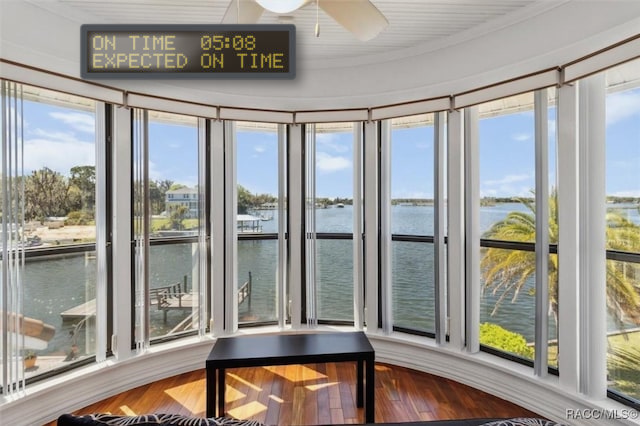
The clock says {"hour": 5, "minute": 8}
